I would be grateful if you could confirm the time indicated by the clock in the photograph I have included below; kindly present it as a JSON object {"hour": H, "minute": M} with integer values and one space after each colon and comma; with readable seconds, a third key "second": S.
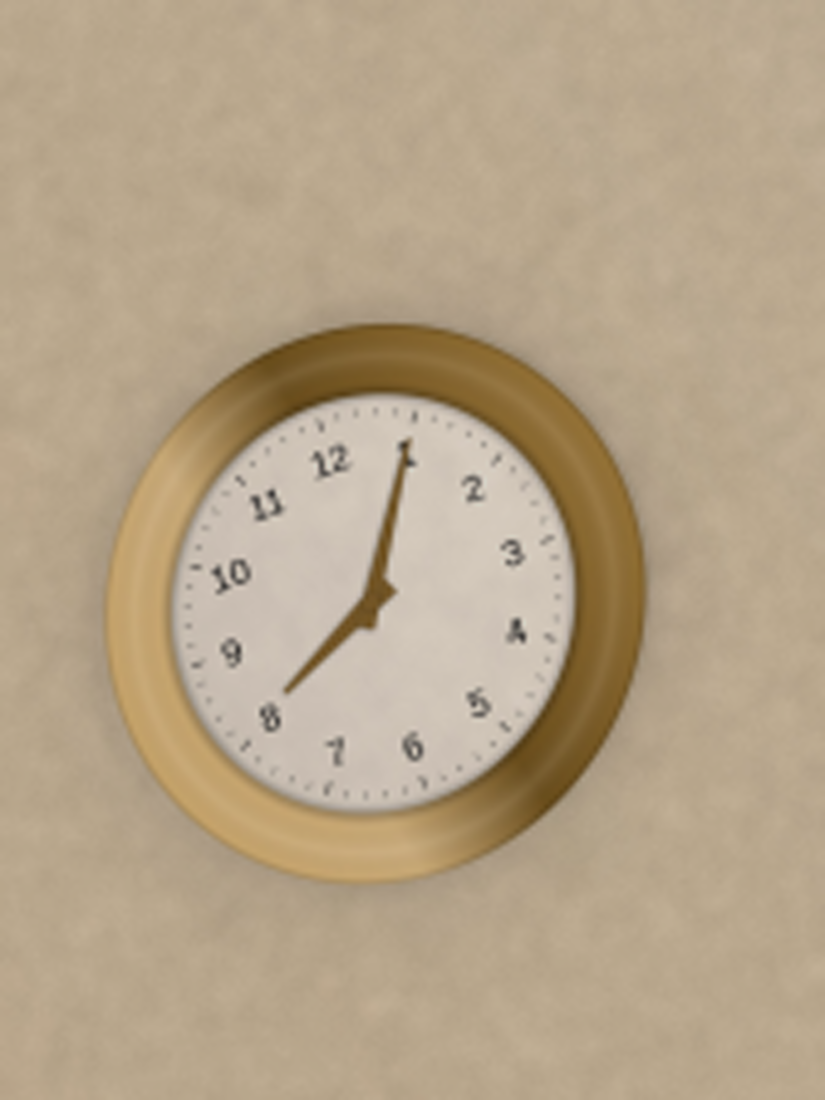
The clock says {"hour": 8, "minute": 5}
